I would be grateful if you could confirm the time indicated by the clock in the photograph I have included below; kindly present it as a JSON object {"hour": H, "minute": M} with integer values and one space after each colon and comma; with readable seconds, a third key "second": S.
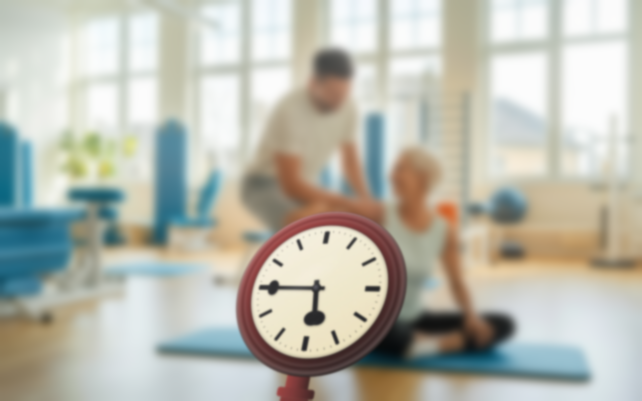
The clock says {"hour": 5, "minute": 45}
